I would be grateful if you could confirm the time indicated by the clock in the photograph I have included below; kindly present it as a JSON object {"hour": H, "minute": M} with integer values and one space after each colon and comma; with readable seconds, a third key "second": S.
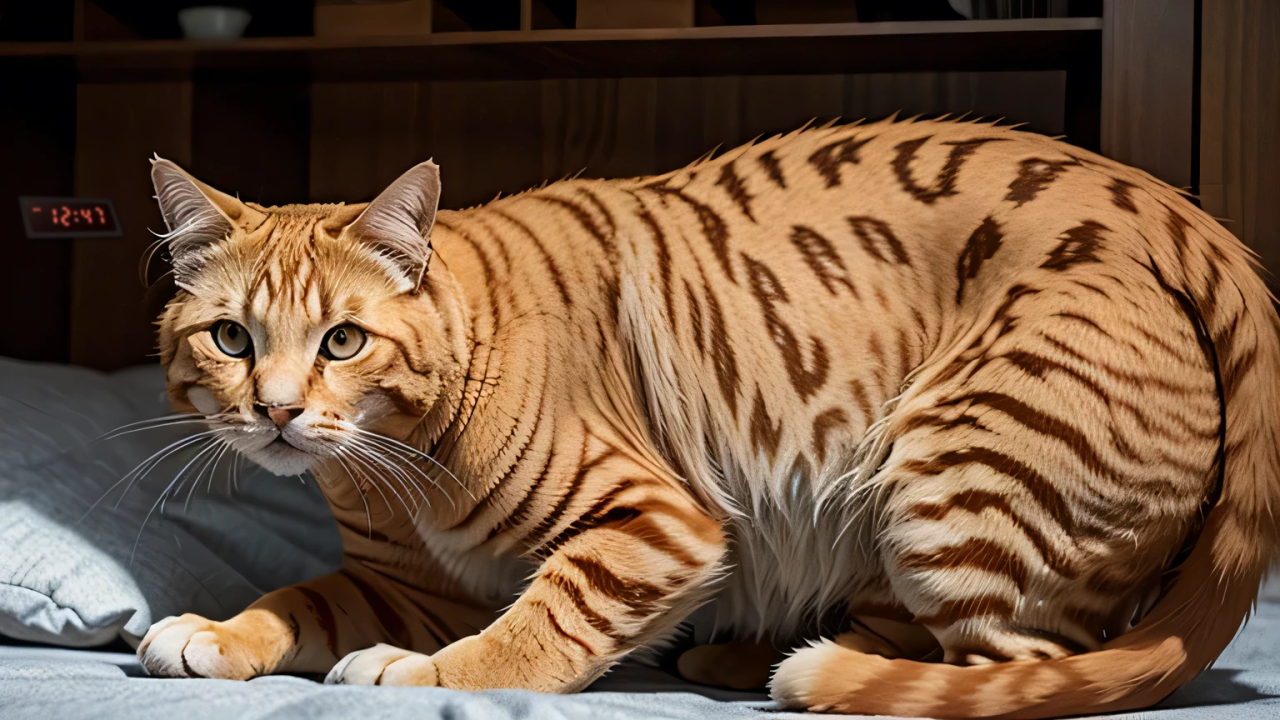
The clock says {"hour": 12, "minute": 47}
